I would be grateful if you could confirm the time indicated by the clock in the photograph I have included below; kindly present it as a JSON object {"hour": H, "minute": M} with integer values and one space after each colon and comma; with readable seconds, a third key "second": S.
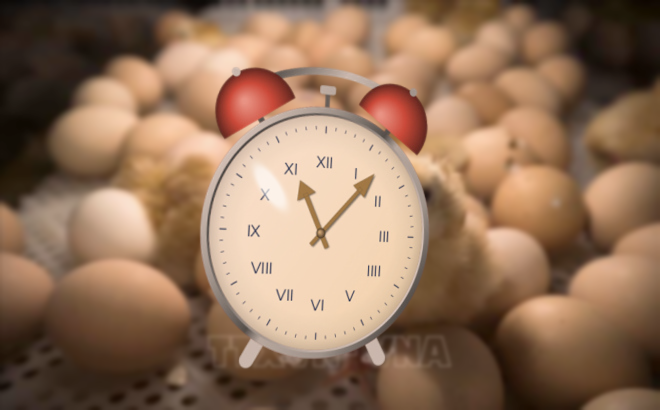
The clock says {"hour": 11, "minute": 7}
